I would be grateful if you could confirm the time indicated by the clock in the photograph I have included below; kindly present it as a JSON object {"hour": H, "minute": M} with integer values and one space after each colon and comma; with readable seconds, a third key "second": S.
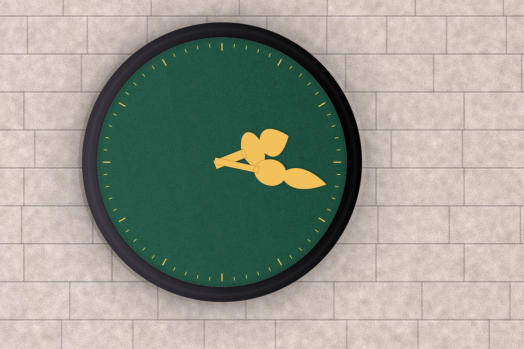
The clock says {"hour": 2, "minute": 17}
